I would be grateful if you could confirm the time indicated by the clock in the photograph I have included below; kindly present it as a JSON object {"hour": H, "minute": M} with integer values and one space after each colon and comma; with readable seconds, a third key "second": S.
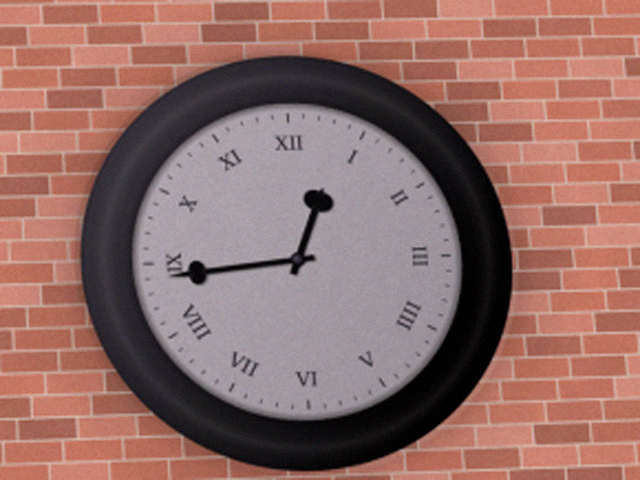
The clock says {"hour": 12, "minute": 44}
